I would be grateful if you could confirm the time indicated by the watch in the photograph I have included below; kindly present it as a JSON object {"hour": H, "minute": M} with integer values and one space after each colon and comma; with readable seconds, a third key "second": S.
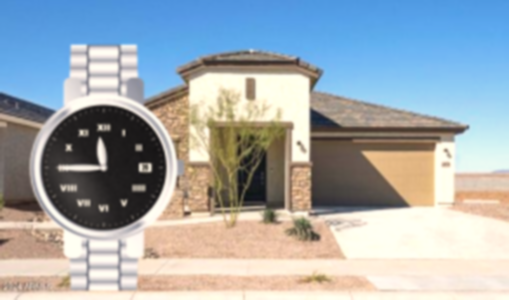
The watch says {"hour": 11, "minute": 45}
